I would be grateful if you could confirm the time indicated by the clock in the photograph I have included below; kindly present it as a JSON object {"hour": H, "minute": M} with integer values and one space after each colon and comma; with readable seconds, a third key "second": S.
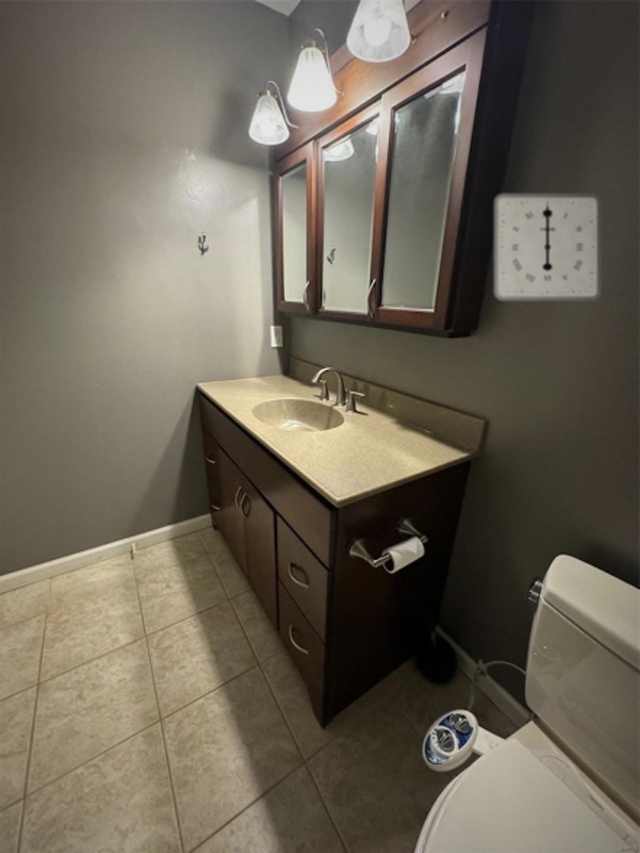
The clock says {"hour": 6, "minute": 0}
